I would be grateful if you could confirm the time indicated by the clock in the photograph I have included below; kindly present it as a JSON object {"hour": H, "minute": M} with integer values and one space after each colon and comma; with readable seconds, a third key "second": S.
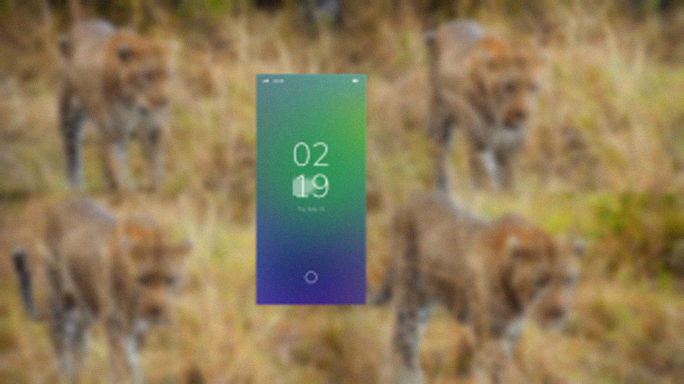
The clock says {"hour": 2, "minute": 19}
